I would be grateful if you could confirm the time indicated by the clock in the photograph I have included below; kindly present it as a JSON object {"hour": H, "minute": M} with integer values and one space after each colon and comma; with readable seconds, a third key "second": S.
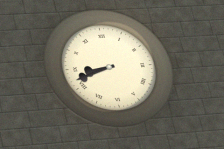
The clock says {"hour": 8, "minute": 42}
